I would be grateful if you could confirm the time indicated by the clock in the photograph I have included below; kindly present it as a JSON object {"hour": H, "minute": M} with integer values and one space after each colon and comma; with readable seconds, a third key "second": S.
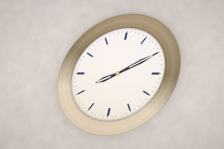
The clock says {"hour": 8, "minute": 10}
